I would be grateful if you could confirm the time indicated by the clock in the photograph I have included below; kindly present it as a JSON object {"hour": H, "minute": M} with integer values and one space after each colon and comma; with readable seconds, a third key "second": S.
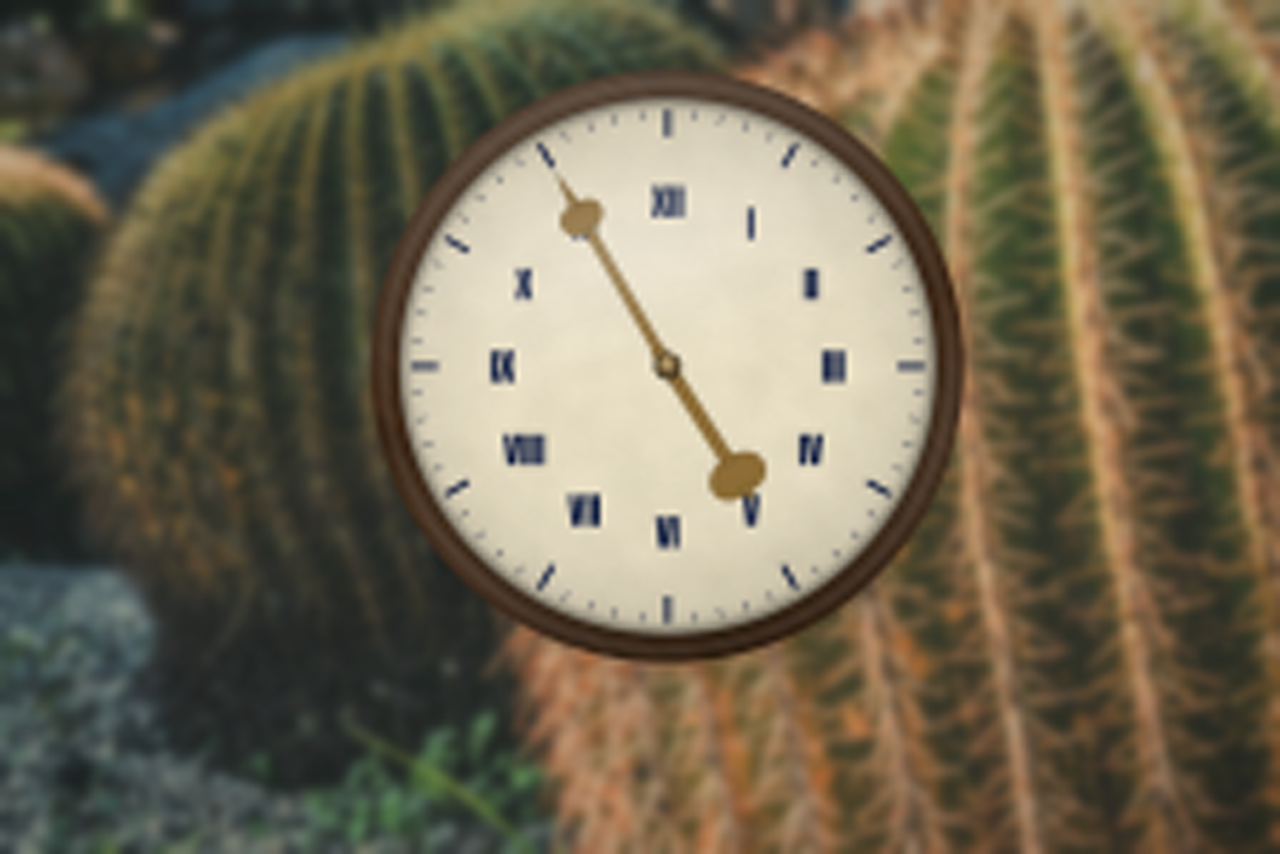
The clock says {"hour": 4, "minute": 55}
